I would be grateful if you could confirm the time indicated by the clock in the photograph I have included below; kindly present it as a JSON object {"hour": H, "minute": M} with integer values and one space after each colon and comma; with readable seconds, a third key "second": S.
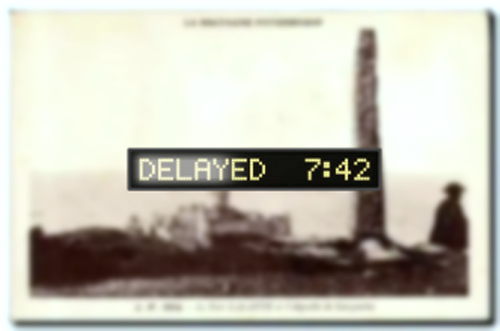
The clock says {"hour": 7, "minute": 42}
